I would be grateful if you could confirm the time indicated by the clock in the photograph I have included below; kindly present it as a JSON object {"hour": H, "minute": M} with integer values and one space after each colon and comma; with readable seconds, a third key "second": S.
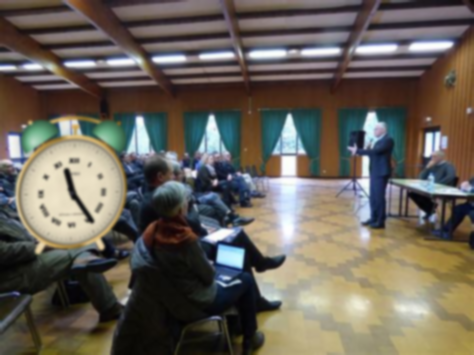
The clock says {"hour": 11, "minute": 24}
